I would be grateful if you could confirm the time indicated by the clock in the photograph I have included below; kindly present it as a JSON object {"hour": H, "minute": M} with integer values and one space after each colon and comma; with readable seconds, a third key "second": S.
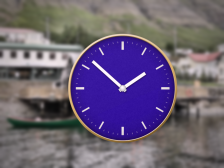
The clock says {"hour": 1, "minute": 52}
